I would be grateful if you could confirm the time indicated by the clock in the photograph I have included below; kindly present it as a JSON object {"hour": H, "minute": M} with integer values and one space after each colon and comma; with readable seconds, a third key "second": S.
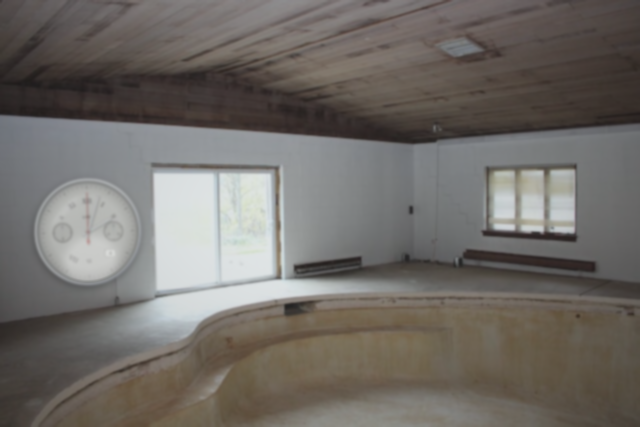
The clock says {"hour": 2, "minute": 3}
